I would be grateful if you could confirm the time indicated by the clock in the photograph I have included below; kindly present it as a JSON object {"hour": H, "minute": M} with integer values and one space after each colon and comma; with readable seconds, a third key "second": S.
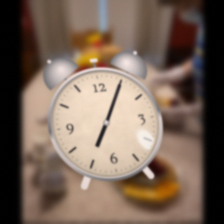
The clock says {"hour": 7, "minute": 5}
